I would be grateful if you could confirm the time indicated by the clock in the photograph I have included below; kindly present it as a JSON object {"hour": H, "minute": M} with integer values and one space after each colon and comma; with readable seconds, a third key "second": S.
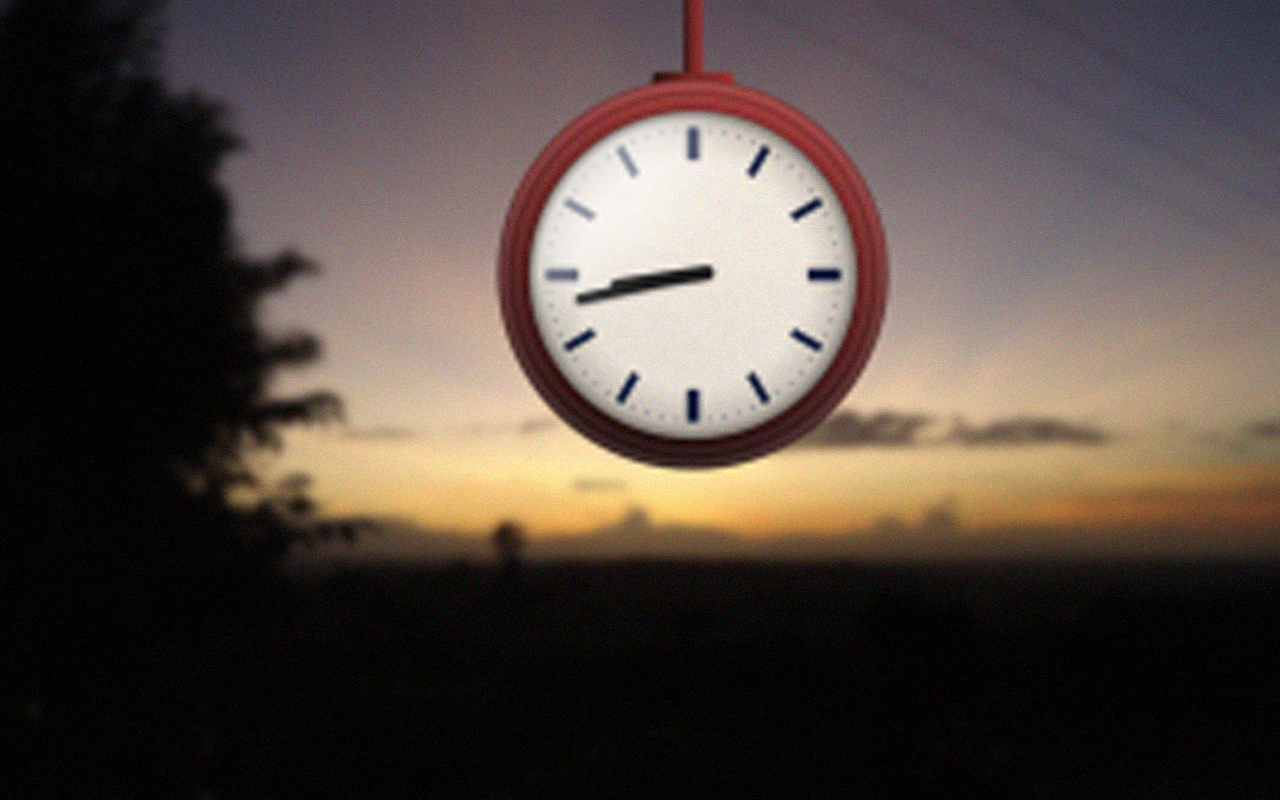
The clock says {"hour": 8, "minute": 43}
